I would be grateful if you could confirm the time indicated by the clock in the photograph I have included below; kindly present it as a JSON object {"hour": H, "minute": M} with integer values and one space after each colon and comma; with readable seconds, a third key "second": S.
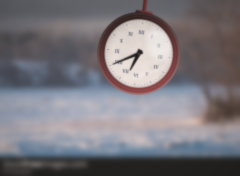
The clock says {"hour": 6, "minute": 40}
